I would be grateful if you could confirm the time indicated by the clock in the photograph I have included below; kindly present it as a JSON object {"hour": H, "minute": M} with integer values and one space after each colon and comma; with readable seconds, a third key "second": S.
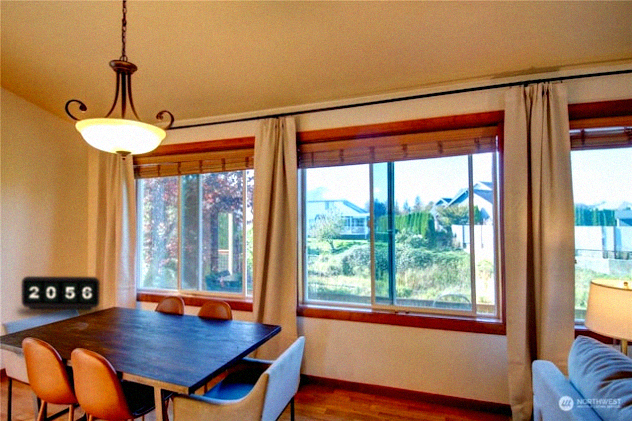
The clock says {"hour": 20, "minute": 56}
